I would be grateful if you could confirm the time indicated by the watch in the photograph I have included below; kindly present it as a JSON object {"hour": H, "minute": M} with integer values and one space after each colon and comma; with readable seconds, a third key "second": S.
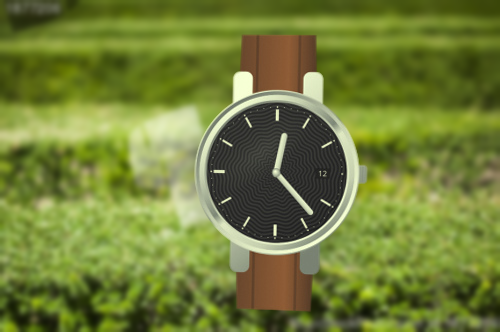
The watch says {"hour": 12, "minute": 23}
